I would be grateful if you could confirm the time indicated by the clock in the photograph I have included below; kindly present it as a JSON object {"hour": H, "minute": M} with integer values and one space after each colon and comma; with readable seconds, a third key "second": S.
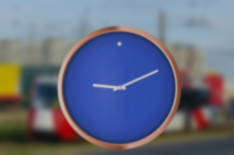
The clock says {"hour": 9, "minute": 11}
